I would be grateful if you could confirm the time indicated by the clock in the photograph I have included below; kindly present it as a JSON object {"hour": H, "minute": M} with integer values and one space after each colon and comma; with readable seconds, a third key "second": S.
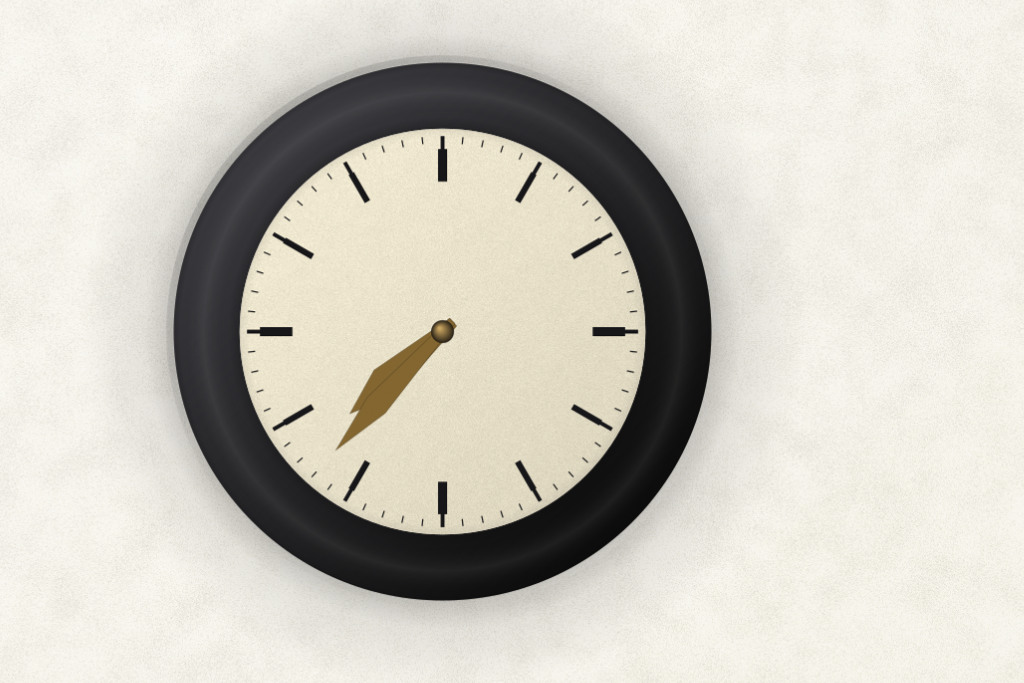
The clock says {"hour": 7, "minute": 37}
